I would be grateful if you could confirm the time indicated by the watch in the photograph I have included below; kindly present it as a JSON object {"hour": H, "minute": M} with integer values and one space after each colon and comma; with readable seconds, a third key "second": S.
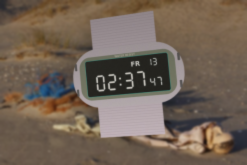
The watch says {"hour": 2, "minute": 37, "second": 47}
